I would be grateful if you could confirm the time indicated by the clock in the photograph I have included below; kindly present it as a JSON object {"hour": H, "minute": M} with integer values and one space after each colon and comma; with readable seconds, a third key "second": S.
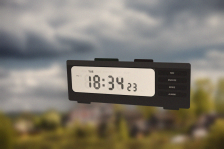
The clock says {"hour": 18, "minute": 34, "second": 23}
